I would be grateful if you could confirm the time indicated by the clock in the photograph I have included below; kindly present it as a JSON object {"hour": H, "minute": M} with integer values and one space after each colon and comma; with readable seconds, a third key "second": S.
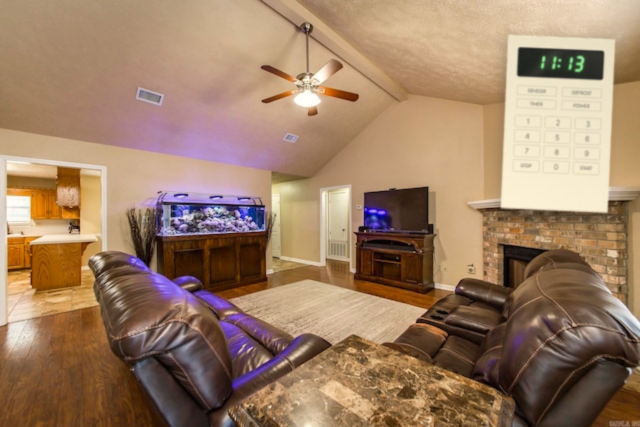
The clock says {"hour": 11, "minute": 13}
